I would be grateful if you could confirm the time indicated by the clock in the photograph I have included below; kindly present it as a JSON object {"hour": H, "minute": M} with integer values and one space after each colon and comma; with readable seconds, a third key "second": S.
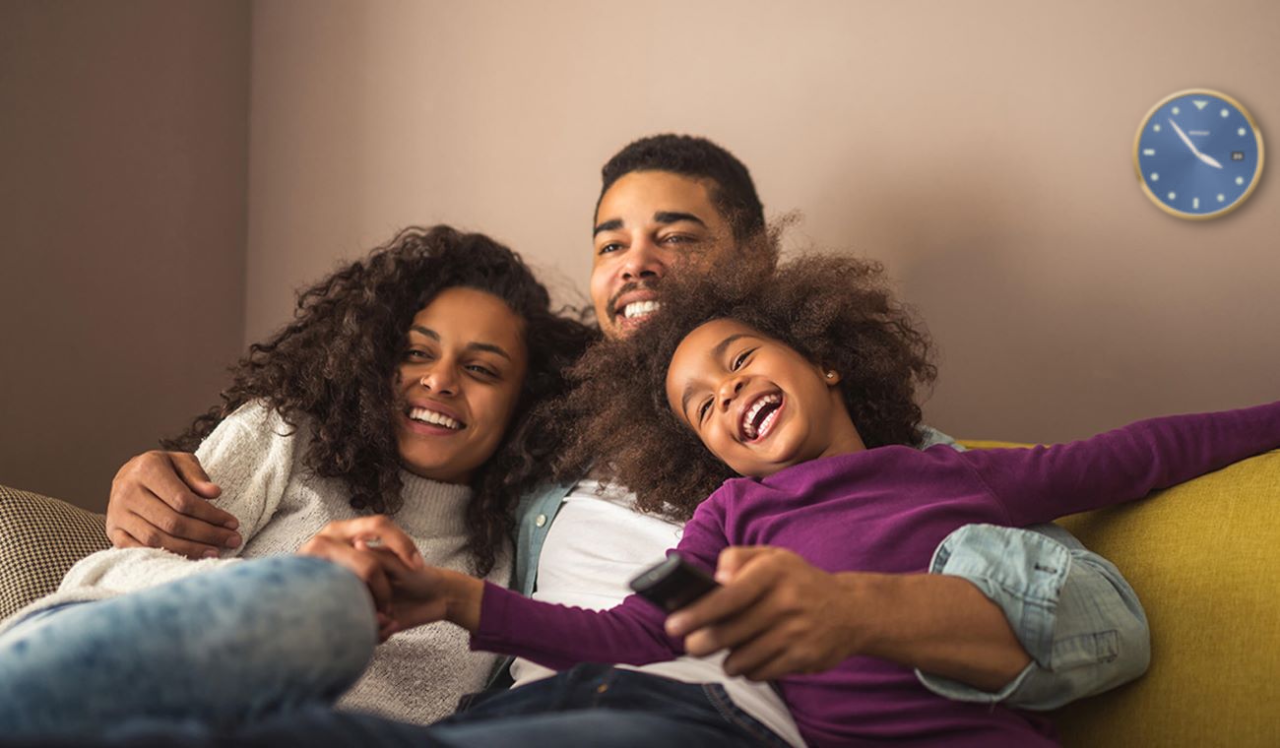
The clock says {"hour": 3, "minute": 53}
